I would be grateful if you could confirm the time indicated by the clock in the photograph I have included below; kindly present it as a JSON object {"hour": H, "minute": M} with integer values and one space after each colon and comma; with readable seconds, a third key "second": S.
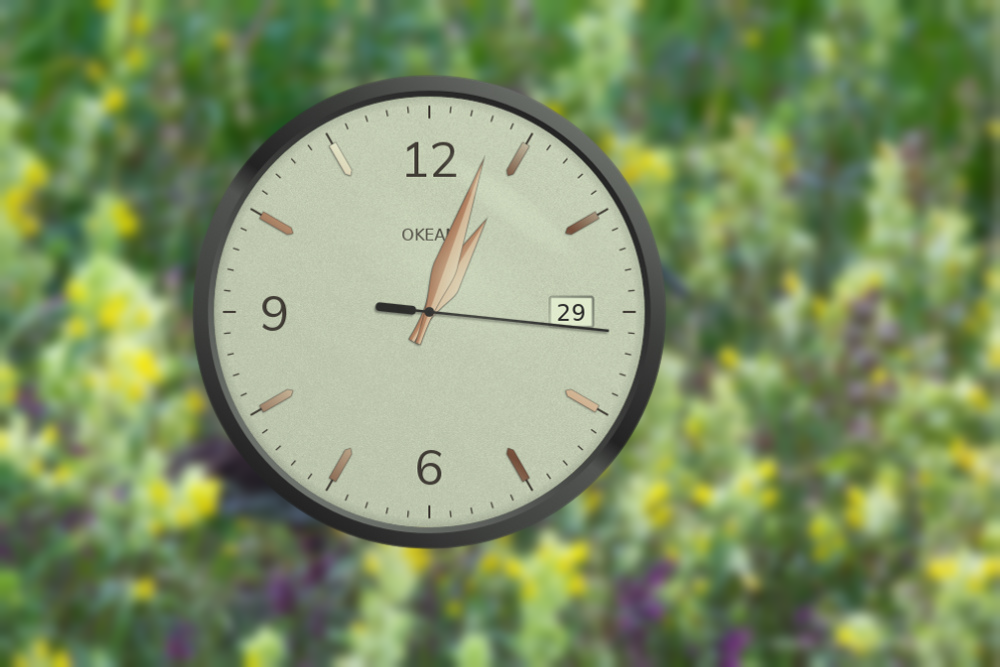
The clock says {"hour": 1, "minute": 3, "second": 16}
